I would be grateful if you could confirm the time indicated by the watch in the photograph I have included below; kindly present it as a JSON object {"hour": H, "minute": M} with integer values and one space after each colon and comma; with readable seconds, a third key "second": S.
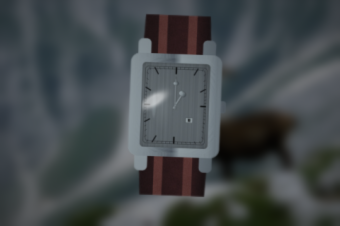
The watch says {"hour": 1, "minute": 0}
